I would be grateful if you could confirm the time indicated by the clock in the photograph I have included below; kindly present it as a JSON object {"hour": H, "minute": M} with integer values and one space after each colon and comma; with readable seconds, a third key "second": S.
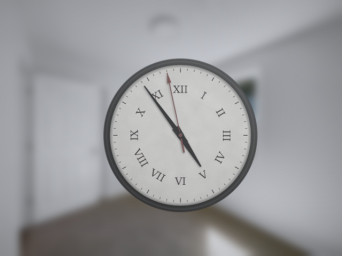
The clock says {"hour": 4, "minute": 53, "second": 58}
